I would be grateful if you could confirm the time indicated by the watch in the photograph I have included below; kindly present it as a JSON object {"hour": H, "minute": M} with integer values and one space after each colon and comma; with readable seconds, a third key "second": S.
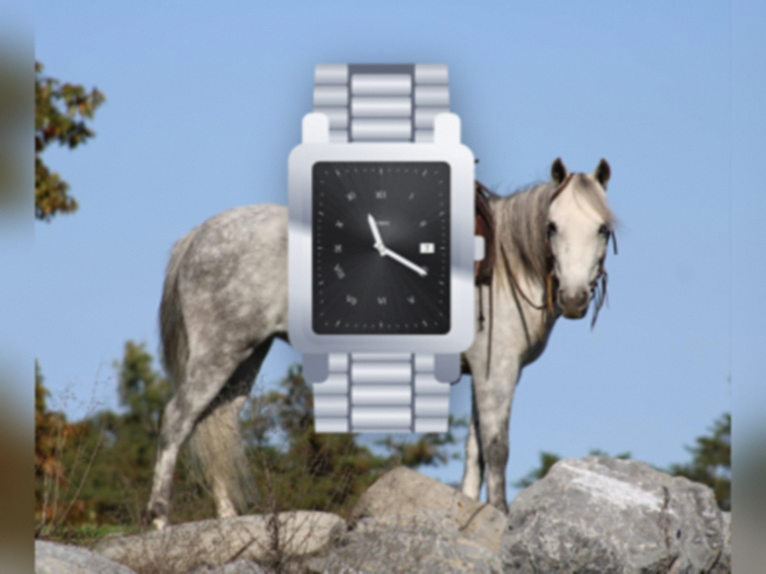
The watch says {"hour": 11, "minute": 20}
